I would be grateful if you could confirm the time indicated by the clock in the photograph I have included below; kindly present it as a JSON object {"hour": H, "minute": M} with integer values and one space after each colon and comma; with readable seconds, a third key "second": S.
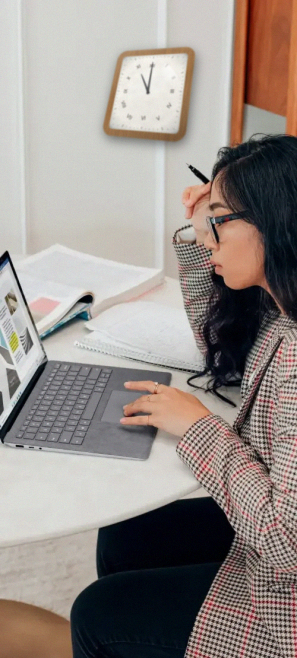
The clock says {"hour": 11, "minute": 0}
